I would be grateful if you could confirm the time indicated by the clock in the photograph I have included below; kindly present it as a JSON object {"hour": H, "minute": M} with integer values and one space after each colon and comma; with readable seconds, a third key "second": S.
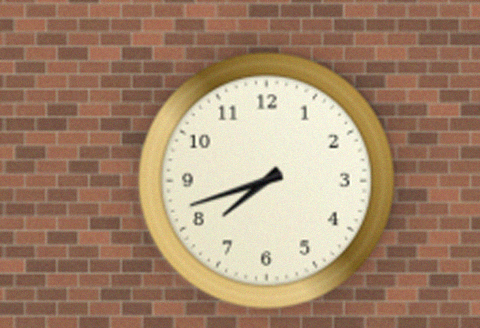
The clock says {"hour": 7, "minute": 42}
